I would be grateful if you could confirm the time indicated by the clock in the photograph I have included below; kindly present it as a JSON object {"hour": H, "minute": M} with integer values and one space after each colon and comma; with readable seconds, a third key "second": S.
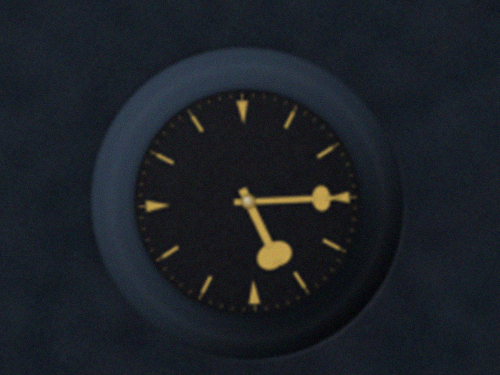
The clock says {"hour": 5, "minute": 15}
